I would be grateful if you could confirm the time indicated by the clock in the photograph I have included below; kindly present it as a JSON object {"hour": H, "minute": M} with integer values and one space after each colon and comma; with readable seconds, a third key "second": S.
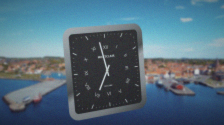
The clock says {"hour": 6, "minute": 58}
